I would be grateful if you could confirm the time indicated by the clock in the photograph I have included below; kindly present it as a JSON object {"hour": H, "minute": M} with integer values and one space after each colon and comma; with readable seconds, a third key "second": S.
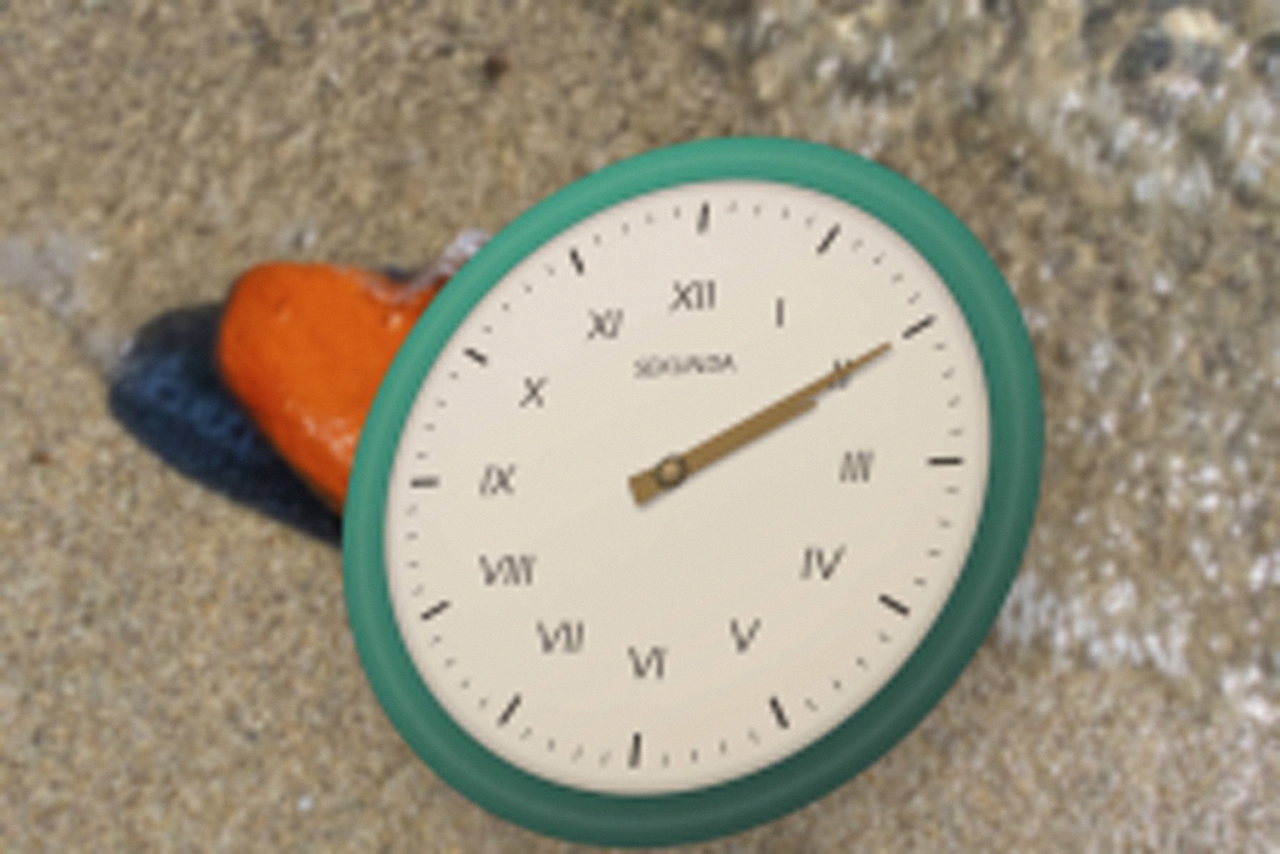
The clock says {"hour": 2, "minute": 10}
